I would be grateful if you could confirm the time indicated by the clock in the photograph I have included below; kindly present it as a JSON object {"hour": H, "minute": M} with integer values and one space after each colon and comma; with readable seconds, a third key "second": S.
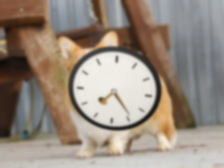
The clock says {"hour": 7, "minute": 24}
